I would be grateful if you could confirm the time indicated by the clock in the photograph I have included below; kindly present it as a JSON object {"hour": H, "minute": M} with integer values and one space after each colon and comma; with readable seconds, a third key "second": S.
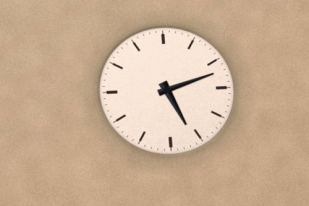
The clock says {"hour": 5, "minute": 12}
